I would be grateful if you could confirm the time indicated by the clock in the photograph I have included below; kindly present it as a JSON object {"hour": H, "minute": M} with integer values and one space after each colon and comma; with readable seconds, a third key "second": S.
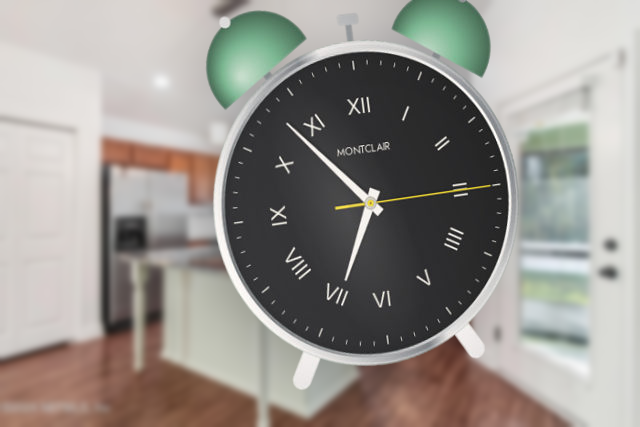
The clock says {"hour": 6, "minute": 53, "second": 15}
